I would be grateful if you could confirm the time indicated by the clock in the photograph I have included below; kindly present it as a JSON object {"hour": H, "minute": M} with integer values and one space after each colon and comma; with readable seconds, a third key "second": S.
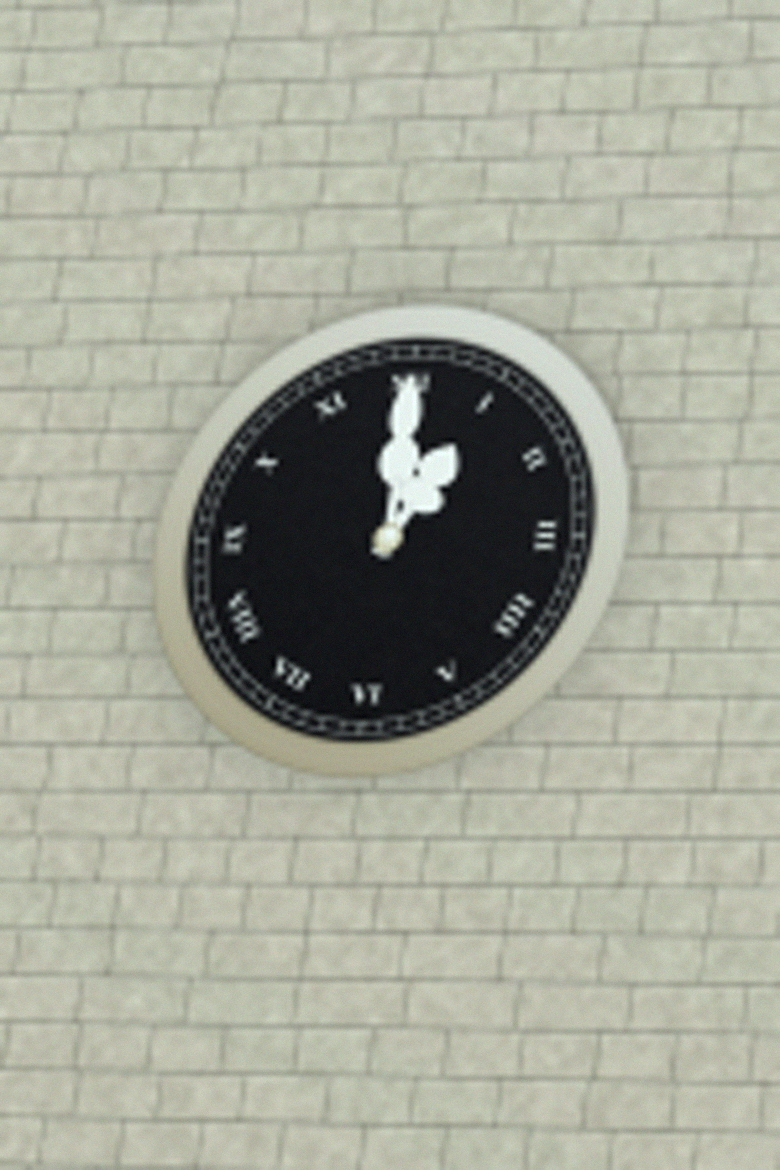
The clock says {"hour": 1, "minute": 0}
